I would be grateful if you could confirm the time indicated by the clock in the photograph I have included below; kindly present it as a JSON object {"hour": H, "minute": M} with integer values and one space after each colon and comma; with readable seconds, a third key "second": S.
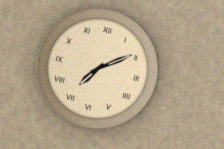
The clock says {"hour": 7, "minute": 9}
